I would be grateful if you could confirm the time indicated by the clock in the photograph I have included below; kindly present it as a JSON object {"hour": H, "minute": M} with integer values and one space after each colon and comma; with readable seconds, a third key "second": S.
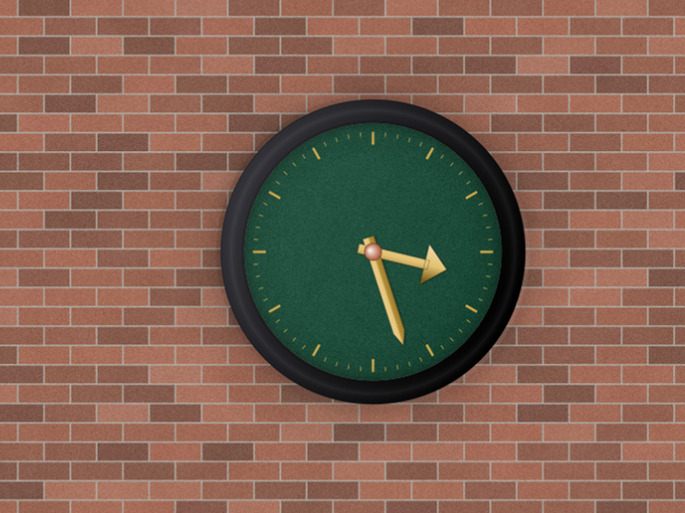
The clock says {"hour": 3, "minute": 27}
